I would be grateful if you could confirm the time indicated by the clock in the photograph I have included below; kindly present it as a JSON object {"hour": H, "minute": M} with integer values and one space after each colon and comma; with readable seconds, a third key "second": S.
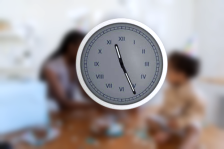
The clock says {"hour": 11, "minute": 26}
